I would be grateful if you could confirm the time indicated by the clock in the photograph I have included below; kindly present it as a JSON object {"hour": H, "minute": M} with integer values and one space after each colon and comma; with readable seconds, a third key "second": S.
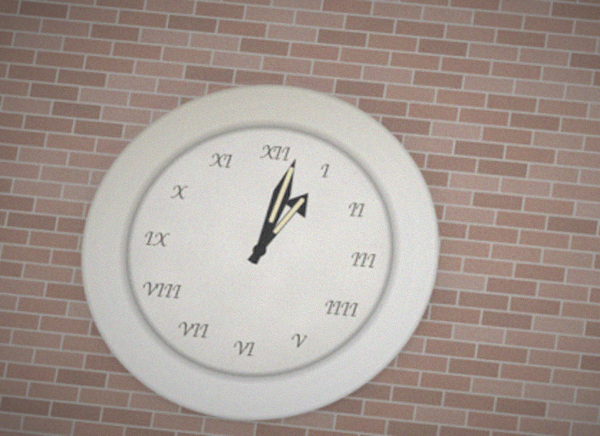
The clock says {"hour": 1, "minute": 2}
